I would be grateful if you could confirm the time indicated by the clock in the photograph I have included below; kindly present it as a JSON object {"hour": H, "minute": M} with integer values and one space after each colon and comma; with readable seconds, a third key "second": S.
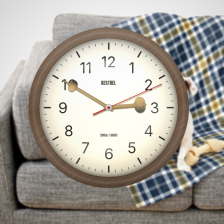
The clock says {"hour": 2, "minute": 50, "second": 11}
